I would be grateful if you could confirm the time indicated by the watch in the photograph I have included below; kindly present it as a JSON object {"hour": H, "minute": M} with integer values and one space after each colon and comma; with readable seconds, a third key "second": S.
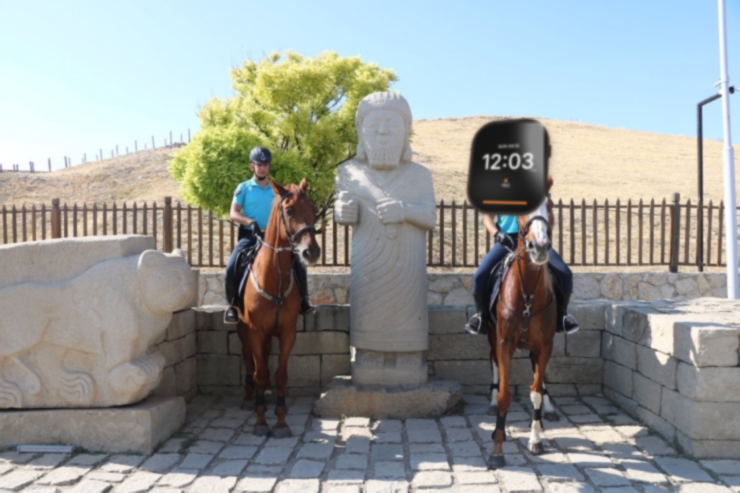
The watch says {"hour": 12, "minute": 3}
